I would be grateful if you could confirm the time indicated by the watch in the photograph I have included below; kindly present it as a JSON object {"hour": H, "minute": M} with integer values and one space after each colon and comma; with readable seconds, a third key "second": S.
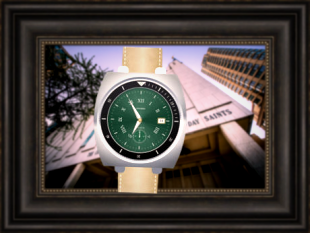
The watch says {"hour": 6, "minute": 55}
